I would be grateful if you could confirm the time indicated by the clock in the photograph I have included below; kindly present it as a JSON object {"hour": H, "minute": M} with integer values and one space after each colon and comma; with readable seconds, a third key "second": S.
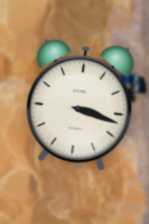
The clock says {"hour": 3, "minute": 17}
